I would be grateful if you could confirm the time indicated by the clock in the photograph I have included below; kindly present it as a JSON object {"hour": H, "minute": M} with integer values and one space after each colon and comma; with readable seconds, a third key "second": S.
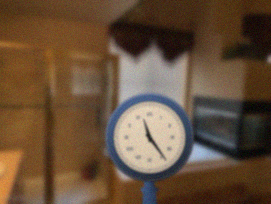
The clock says {"hour": 11, "minute": 24}
